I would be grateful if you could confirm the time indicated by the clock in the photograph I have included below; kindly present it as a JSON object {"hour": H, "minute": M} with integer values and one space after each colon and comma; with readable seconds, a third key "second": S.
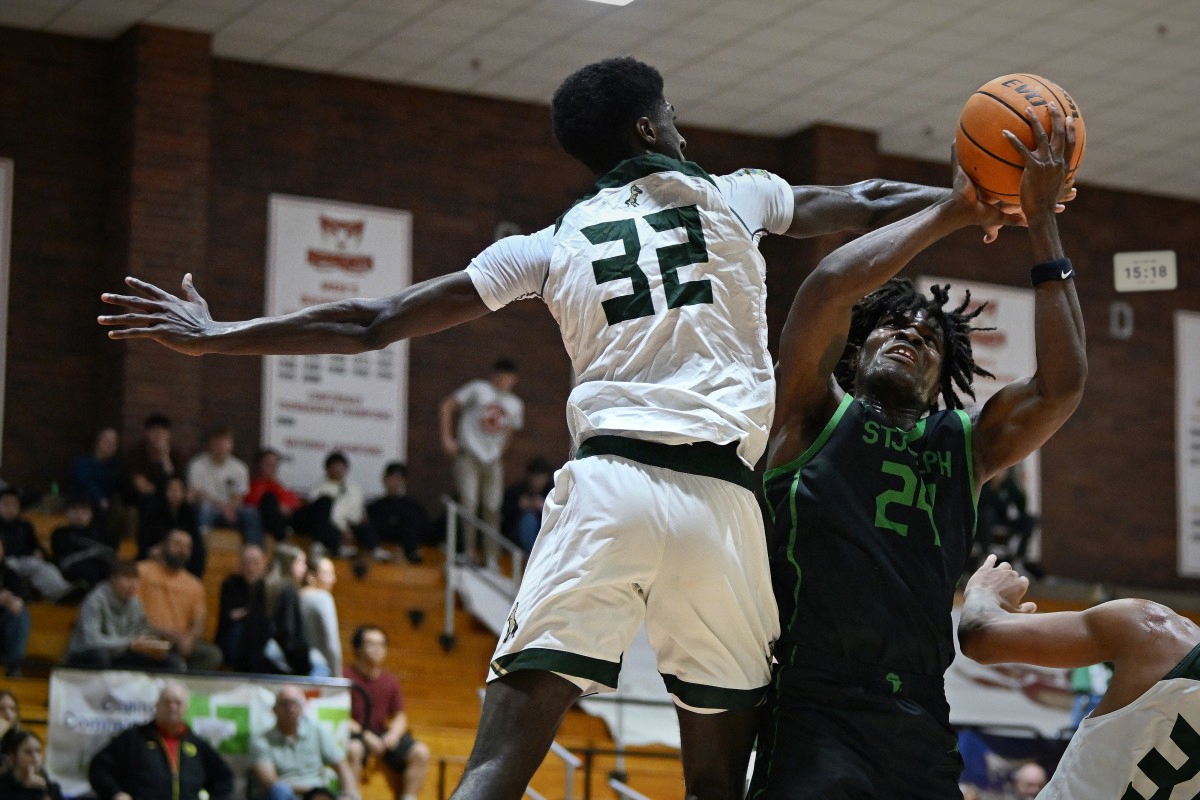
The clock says {"hour": 15, "minute": 18}
